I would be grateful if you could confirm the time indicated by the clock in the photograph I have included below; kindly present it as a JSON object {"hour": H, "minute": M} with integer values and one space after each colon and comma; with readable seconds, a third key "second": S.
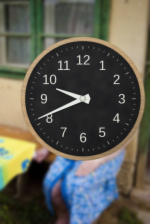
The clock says {"hour": 9, "minute": 41}
